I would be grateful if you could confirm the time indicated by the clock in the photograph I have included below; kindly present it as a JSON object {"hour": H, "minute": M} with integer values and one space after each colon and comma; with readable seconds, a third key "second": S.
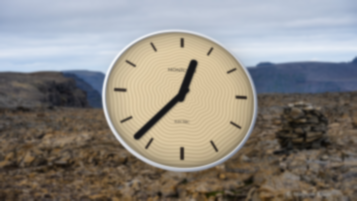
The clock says {"hour": 12, "minute": 37}
